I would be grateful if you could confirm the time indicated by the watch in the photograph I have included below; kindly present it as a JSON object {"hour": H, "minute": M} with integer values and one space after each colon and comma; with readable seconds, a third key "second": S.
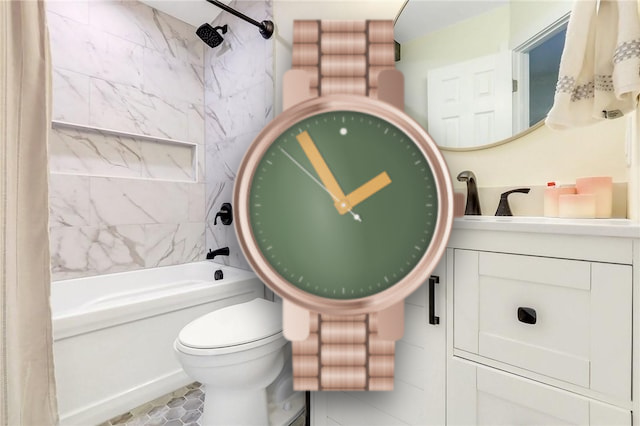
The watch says {"hour": 1, "minute": 54, "second": 52}
